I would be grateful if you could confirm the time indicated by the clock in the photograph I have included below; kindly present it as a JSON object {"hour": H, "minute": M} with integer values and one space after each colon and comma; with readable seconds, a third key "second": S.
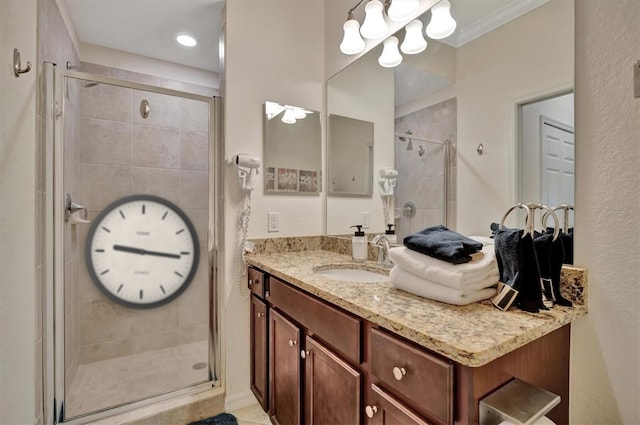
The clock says {"hour": 9, "minute": 16}
